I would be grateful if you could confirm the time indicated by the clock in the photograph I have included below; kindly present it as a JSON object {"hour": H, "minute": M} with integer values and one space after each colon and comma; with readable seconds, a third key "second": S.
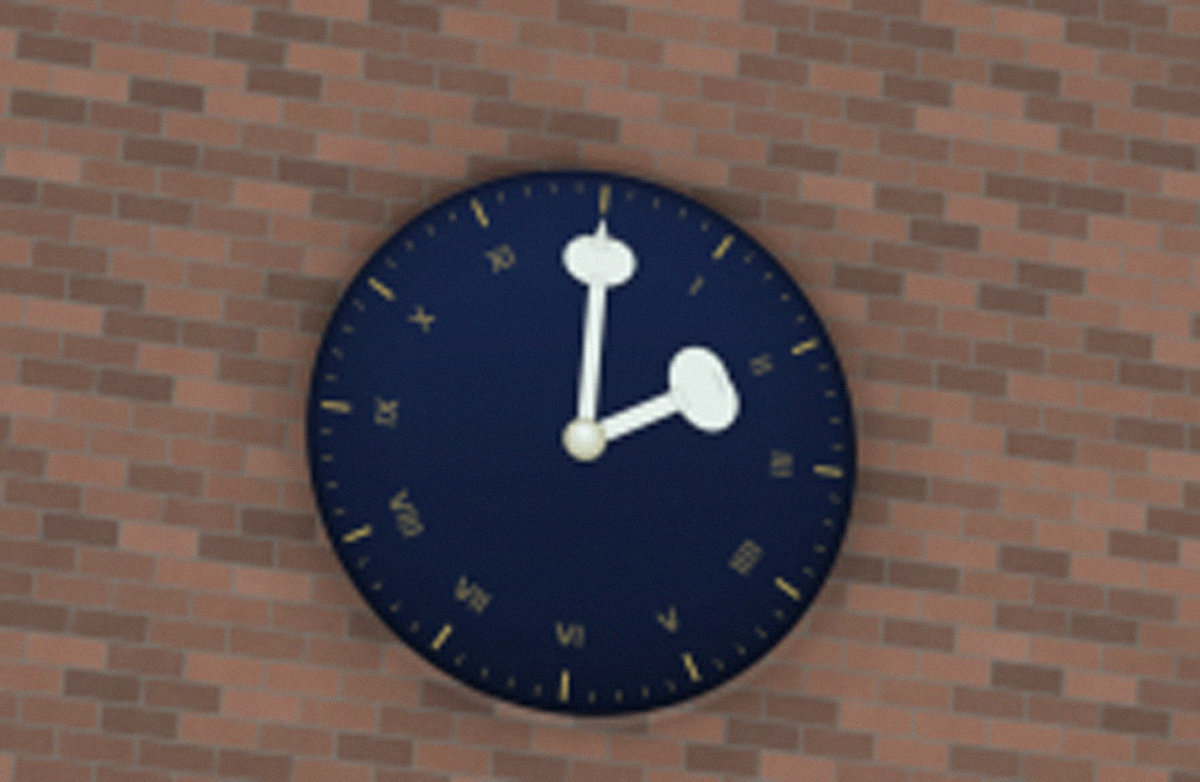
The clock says {"hour": 2, "minute": 0}
